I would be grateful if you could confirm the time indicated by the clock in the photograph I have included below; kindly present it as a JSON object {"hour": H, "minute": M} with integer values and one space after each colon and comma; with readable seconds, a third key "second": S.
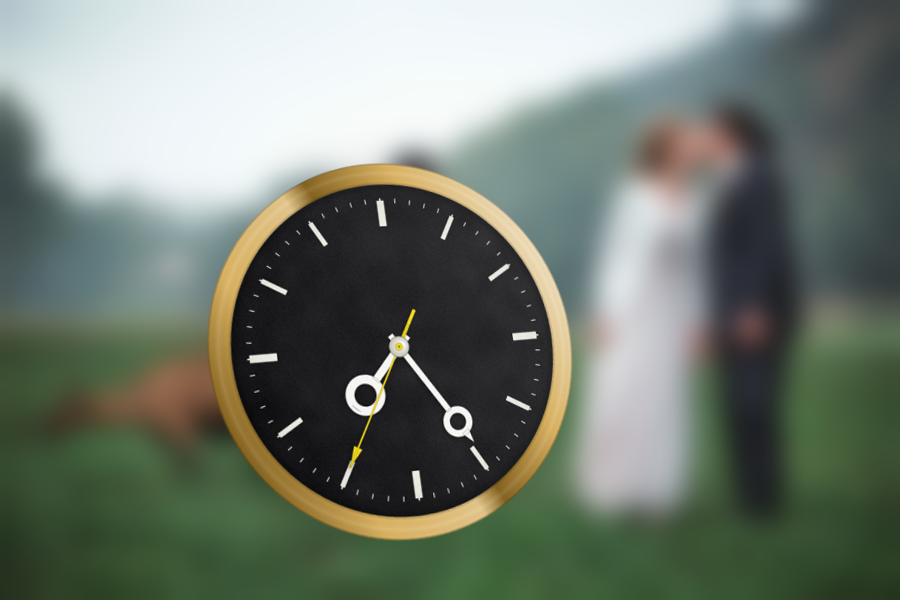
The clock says {"hour": 7, "minute": 24, "second": 35}
